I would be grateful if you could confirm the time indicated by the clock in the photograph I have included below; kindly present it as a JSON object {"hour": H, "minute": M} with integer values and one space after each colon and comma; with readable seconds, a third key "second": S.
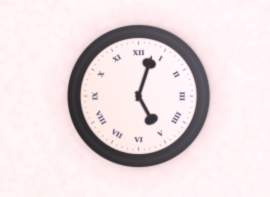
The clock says {"hour": 5, "minute": 3}
